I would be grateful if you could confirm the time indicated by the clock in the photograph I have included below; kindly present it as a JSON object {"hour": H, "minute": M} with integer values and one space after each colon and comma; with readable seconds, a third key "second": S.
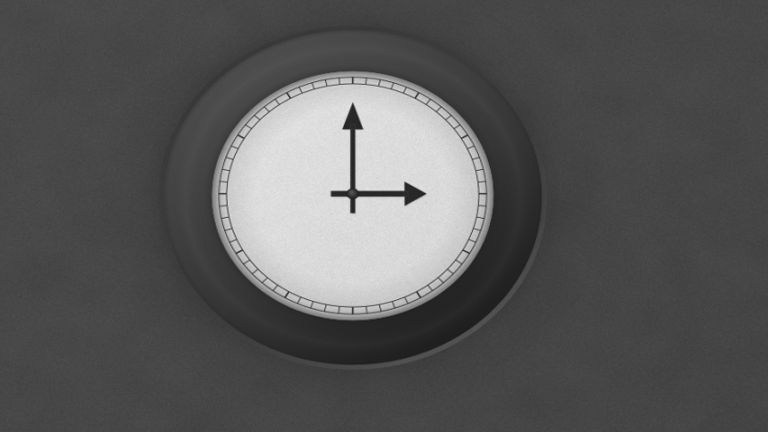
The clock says {"hour": 3, "minute": 0}
